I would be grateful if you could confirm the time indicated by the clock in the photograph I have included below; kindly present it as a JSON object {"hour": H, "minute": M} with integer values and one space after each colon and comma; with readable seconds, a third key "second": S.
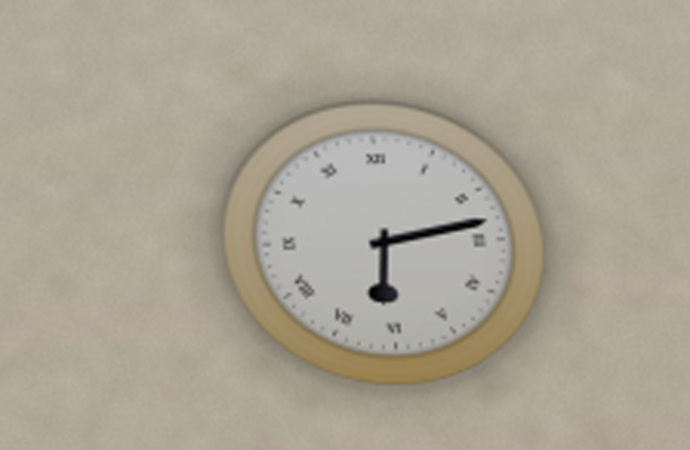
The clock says {"hour": 6, "minute": 13}
